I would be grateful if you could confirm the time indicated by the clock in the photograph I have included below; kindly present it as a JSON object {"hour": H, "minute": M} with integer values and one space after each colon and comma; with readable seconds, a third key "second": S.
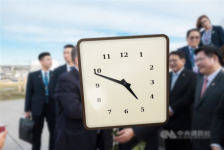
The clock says {"hour": 4, "minute": 49}
